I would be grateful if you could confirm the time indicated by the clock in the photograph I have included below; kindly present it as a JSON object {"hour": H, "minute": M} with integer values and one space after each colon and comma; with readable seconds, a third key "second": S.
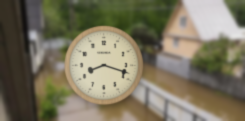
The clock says {"hour": 8, "minute": 18}
